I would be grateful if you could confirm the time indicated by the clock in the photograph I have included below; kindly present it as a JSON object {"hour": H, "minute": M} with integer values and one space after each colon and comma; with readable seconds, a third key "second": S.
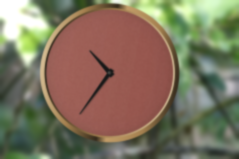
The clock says {"hour": 10, "minute": 36}
